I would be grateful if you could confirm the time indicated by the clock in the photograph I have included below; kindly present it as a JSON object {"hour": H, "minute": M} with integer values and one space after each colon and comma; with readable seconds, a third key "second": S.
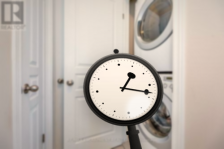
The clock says {"hour": 1, "minute": 18}
